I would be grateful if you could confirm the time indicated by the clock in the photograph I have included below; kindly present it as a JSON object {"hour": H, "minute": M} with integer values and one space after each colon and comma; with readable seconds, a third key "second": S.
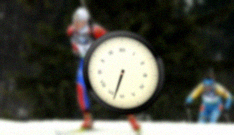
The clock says {"hour": 6, "minute": 33}
